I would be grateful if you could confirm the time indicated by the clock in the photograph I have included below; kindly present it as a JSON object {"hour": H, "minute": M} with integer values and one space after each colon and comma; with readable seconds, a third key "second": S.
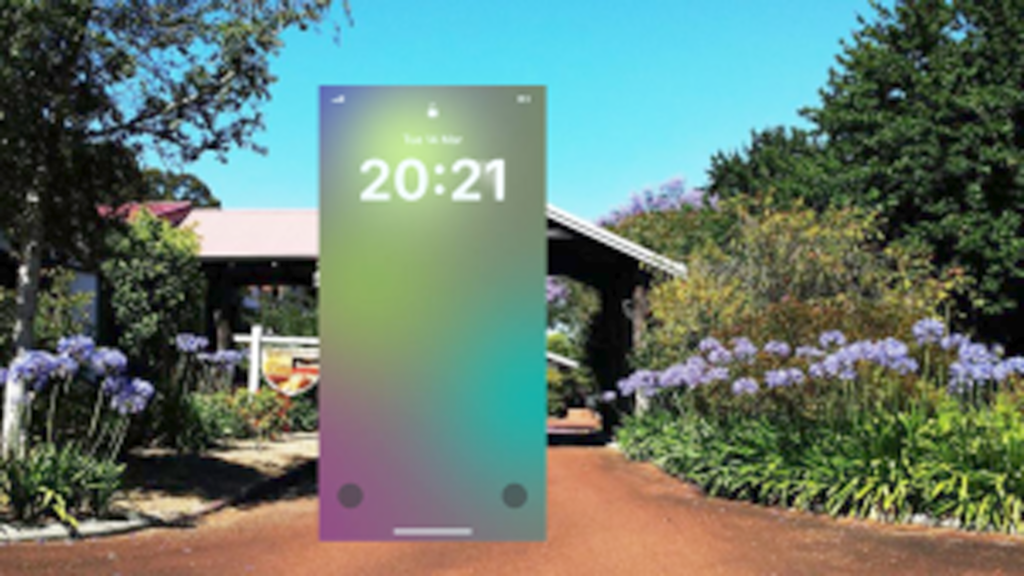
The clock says {"hour": 20, "minute": 21}
